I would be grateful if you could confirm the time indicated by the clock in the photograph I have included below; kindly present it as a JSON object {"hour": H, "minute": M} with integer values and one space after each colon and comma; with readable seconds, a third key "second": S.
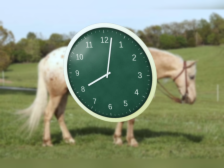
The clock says {"hour": 8, "minute": 2}
